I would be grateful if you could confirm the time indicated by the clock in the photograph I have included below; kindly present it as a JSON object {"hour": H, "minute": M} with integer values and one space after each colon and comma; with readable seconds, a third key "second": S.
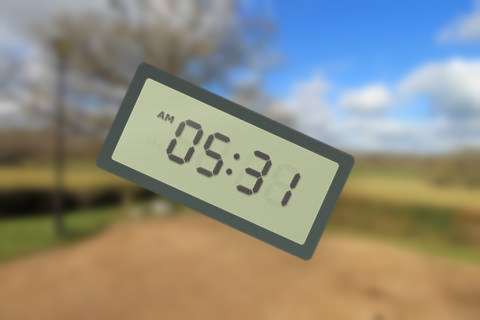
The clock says {"hour": 5, "minute": 31}
